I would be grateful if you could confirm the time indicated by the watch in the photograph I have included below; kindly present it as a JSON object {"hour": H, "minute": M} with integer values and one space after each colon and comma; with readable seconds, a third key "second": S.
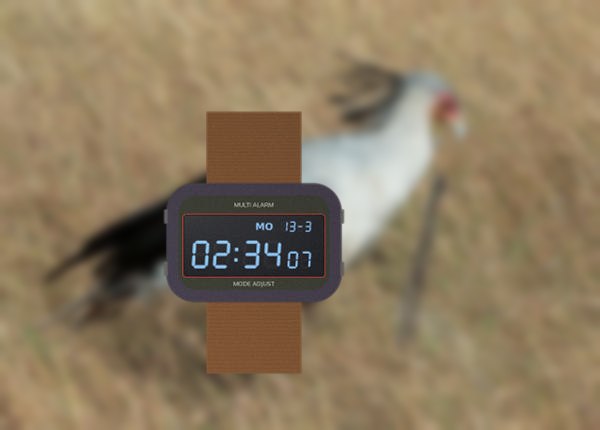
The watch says {"hour": 2, "minute": 34, "second": 7}
